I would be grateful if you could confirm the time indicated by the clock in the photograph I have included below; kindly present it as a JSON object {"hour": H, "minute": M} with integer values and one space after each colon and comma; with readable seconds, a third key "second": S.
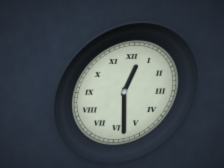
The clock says {"hour": 12, "minute": 28}
